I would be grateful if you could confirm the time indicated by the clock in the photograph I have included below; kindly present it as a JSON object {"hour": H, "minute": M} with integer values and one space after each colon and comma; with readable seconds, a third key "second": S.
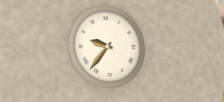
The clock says {"hour": 9, "minute": 37}
